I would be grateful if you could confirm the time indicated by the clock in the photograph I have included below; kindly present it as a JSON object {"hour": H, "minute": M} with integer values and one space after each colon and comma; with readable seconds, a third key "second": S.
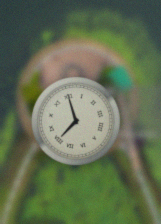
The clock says {"hour": 8, "minute": 0}
